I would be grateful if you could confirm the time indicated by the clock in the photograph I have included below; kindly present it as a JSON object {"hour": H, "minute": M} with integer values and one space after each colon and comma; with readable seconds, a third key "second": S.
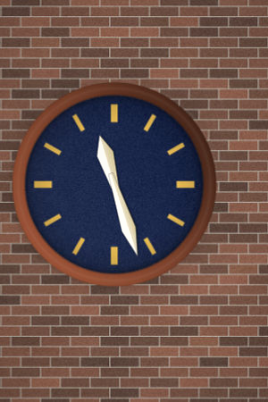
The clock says {"hour": 11, "minute": 27}
